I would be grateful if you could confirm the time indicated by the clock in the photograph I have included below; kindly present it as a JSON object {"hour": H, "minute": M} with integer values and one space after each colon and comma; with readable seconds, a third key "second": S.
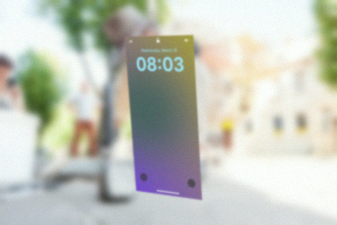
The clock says {"hour": 8, "minute": 3}
